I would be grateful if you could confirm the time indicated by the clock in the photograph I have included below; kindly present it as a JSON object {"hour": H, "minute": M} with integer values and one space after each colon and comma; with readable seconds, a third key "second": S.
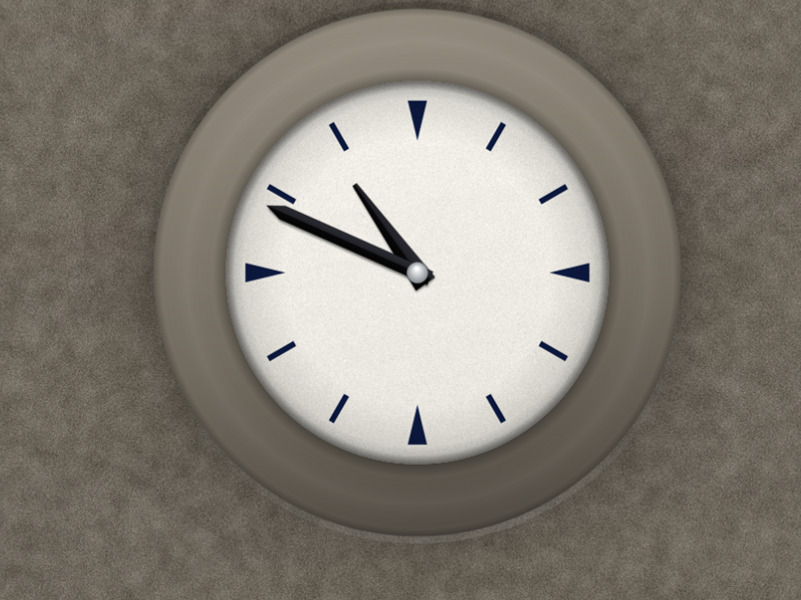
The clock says {"hour": 10, "minute": 49}
